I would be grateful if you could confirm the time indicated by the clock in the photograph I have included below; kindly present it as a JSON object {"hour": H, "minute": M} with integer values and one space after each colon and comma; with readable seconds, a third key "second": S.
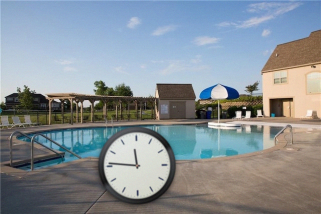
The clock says {"hour": 11, "minute": 46}
